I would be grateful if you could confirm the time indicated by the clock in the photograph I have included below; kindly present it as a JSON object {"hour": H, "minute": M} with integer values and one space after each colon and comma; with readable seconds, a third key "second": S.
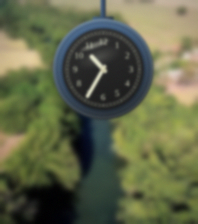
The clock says {"hour": 10, "minute": 35}
